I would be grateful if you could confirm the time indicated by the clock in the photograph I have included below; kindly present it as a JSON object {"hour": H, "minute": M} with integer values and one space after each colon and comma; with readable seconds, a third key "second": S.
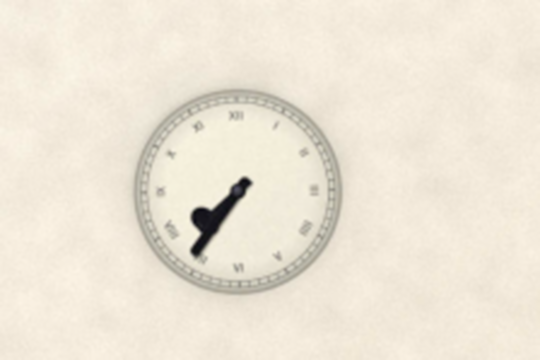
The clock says {"hour": 7, "minute": 36}
